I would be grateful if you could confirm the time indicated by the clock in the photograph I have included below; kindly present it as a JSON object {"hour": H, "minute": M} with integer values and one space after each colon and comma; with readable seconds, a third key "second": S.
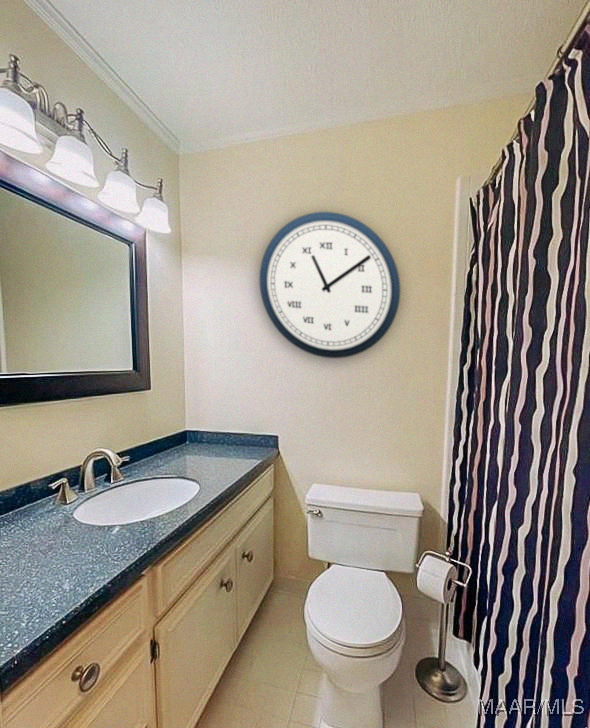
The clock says {"hour": 11, "minute": 9}
